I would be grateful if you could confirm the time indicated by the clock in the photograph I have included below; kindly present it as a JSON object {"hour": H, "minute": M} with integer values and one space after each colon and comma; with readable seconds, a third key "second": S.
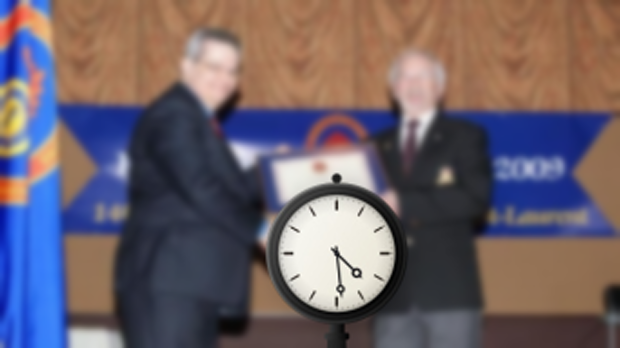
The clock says {"hour": 4, "minute": 29}
